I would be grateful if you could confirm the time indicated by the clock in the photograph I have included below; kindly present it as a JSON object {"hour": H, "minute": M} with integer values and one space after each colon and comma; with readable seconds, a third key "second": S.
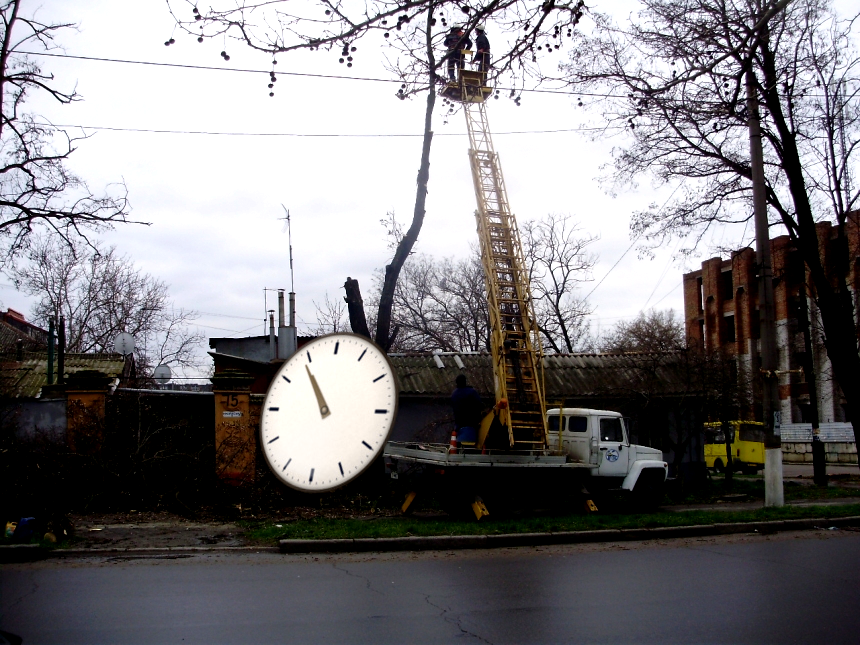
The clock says {"hour": 10, "minute": 54}
